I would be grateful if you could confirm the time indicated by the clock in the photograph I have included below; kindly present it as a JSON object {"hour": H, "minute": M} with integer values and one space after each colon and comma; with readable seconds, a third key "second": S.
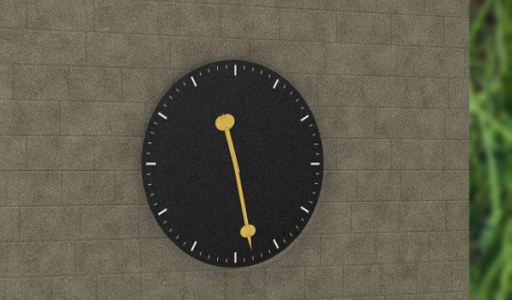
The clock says {"hour": 11, "minute": 28}
